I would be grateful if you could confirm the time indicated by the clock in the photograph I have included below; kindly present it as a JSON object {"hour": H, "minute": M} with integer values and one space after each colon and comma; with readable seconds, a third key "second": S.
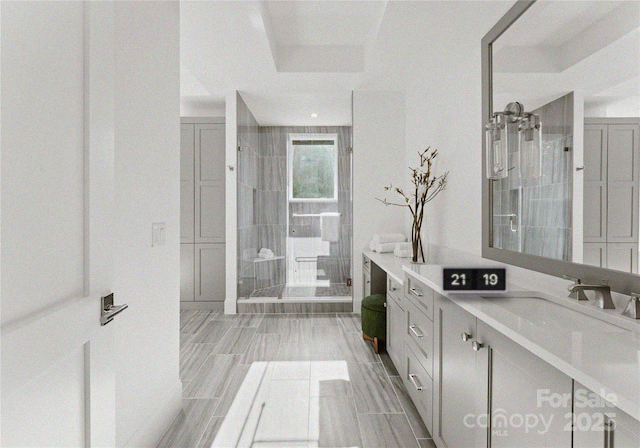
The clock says {"hour": 21, "minute": 19}
